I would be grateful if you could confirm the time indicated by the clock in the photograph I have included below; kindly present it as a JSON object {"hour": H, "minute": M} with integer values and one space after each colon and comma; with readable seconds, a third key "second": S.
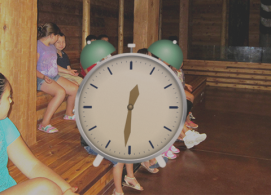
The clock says {"hour": 12, "minute": 31}
